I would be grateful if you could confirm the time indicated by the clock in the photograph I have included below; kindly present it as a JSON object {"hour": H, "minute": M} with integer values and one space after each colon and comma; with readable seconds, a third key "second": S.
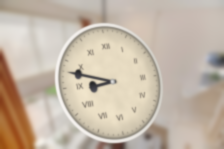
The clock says {"hour": 8, "minute": 48}
